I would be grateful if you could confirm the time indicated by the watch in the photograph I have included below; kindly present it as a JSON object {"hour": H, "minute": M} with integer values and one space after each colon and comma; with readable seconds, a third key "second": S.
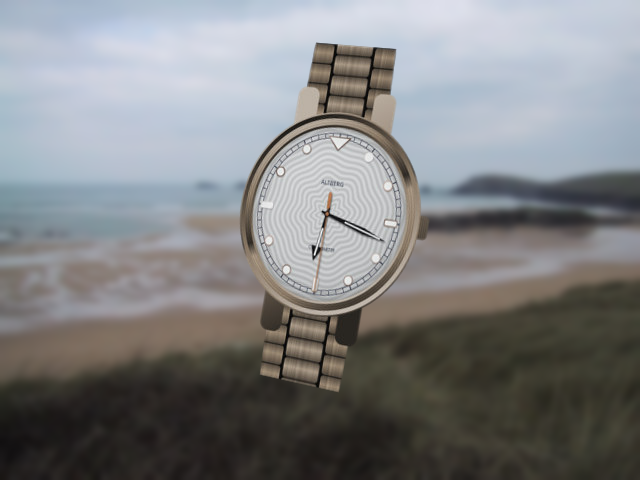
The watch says {"hour": 6, "minute": 17, "second": 30}
